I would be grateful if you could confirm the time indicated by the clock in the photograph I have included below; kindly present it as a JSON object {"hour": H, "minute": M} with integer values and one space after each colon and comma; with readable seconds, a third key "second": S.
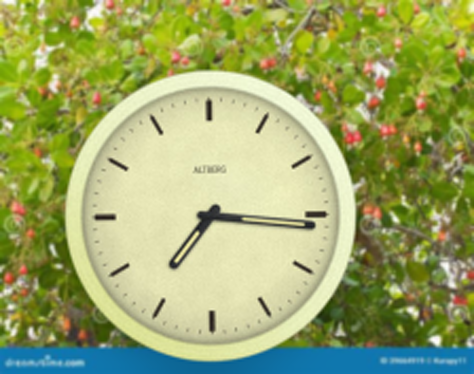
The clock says {"hour": 7, "minute": 16}
